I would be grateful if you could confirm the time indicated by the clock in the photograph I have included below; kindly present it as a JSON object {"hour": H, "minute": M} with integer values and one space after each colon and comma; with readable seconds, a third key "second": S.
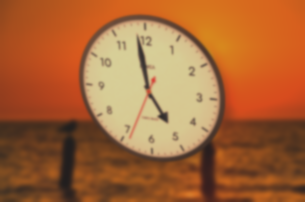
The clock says {"hour": 4, "minute": 58, "second": 34}
